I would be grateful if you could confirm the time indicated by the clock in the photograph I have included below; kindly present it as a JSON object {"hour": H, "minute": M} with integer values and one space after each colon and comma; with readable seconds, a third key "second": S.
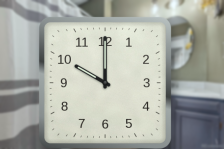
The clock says {"hour": 10, "minute": 0}
